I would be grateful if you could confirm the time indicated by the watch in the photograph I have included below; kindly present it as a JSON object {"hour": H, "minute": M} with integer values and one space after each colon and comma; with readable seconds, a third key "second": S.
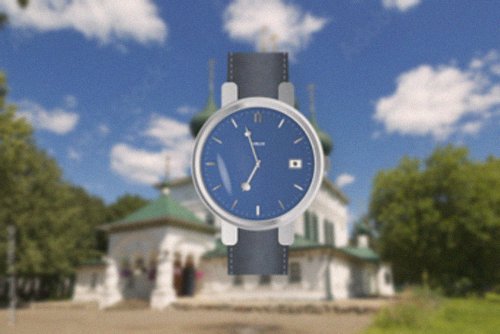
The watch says {"hour": 6, "minute": 57}
